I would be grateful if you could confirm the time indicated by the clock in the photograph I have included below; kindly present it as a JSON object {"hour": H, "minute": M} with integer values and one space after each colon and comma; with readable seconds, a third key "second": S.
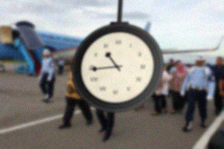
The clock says {"hour": 10, "minute": 44}
